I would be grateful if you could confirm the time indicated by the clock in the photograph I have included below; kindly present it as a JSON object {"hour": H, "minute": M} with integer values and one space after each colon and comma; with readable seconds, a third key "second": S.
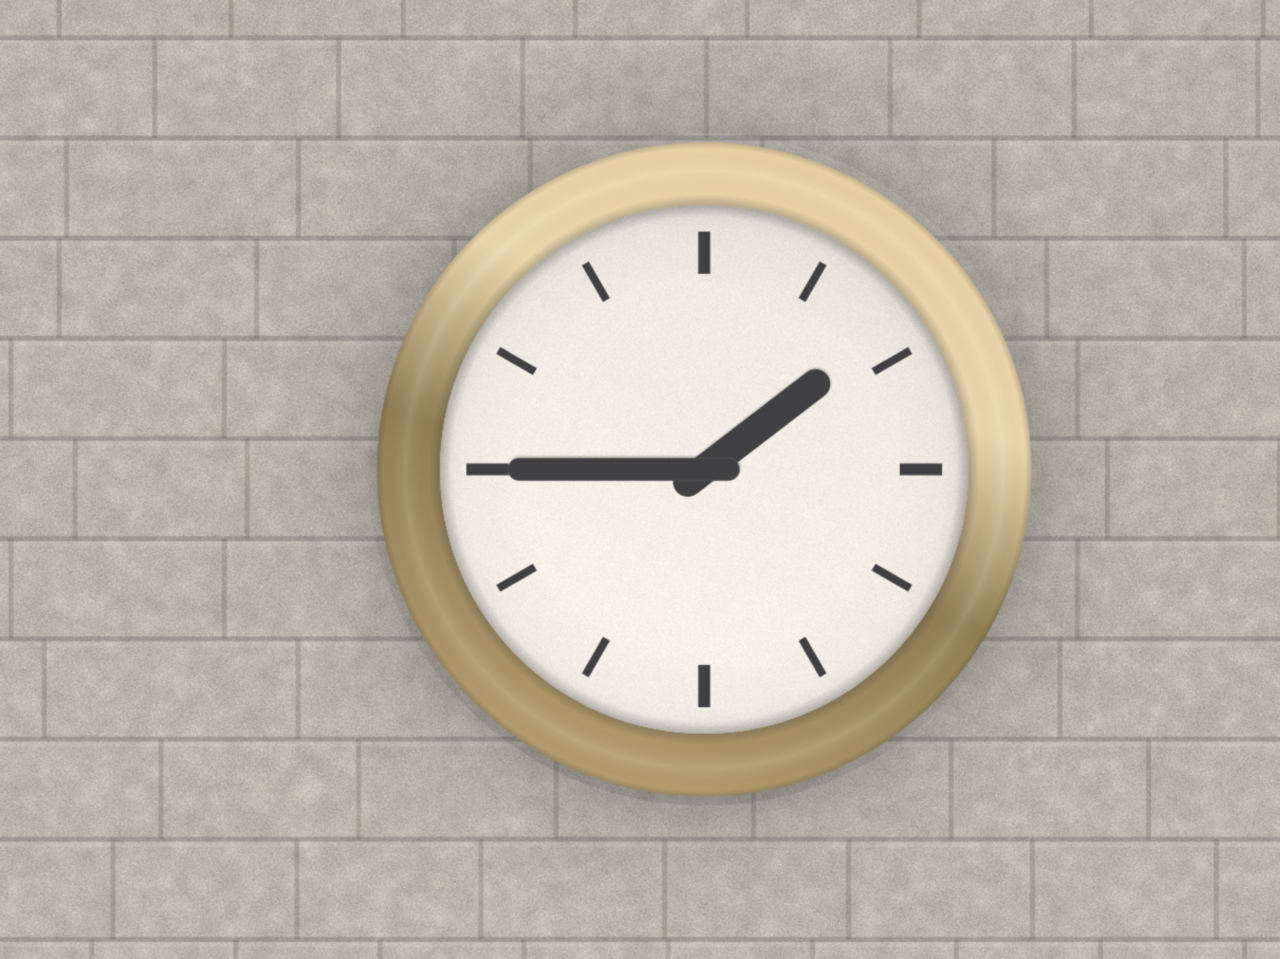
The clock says {"hour": 1, "minute": 45}
